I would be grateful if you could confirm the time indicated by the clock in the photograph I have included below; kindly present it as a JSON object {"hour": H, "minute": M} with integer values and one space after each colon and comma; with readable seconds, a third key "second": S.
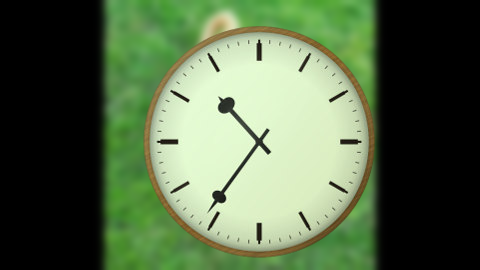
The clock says {"hour": 10, "minute": 36}
